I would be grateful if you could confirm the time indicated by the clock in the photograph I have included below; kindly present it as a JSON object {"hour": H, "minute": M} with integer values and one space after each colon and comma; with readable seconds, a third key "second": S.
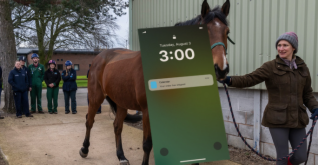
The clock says {"hour": 3, "minute": 0}
